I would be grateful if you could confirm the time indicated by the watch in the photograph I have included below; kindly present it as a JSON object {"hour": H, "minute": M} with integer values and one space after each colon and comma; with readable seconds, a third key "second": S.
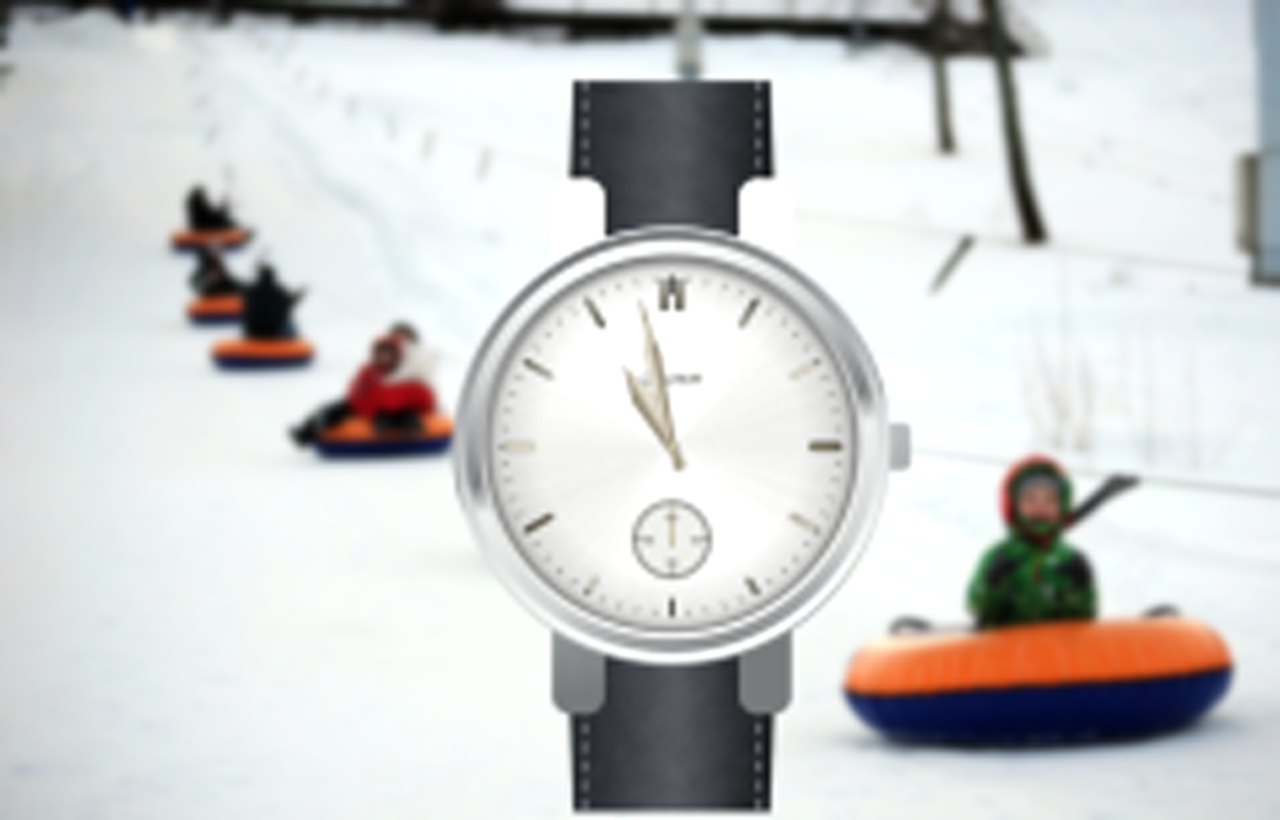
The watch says {"hour": 10, "minute": 58}
